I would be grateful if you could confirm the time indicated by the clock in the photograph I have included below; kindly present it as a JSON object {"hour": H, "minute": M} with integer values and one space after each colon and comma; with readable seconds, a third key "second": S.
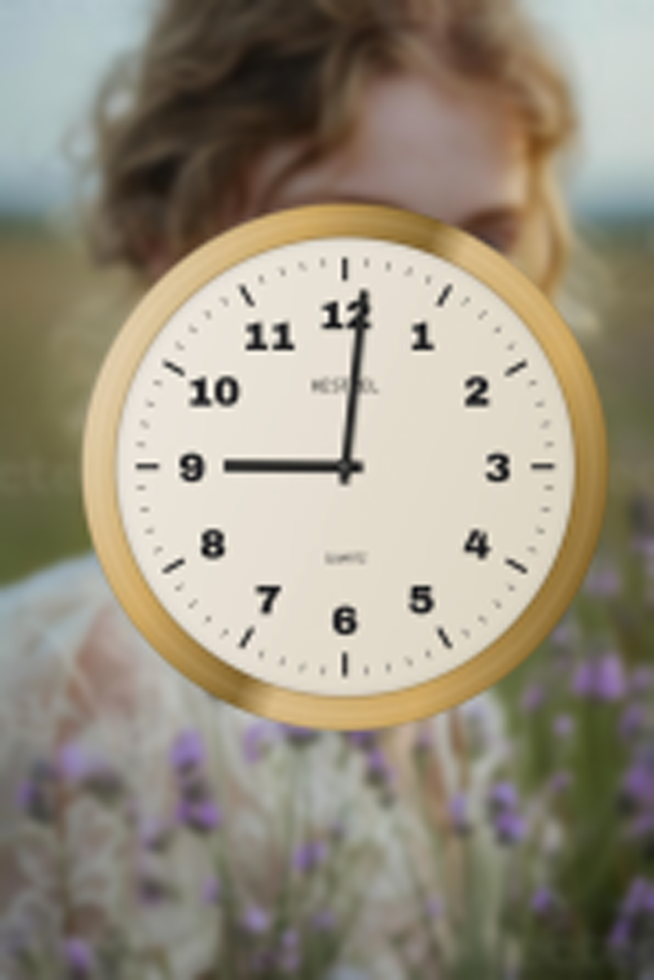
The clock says {"hour": 9, "minute": 1}
